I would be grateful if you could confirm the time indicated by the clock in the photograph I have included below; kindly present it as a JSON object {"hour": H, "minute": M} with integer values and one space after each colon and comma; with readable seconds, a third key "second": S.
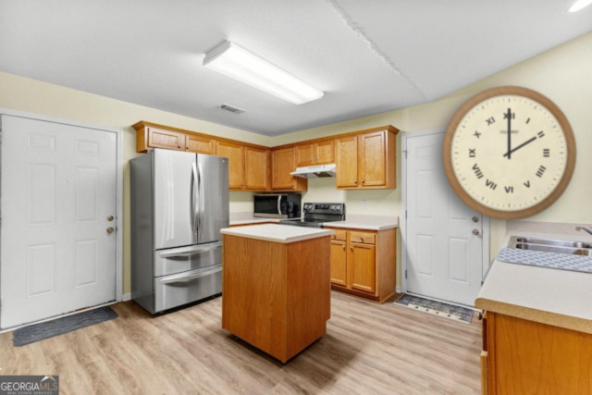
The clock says {"hour": 2, "minute": 0}
